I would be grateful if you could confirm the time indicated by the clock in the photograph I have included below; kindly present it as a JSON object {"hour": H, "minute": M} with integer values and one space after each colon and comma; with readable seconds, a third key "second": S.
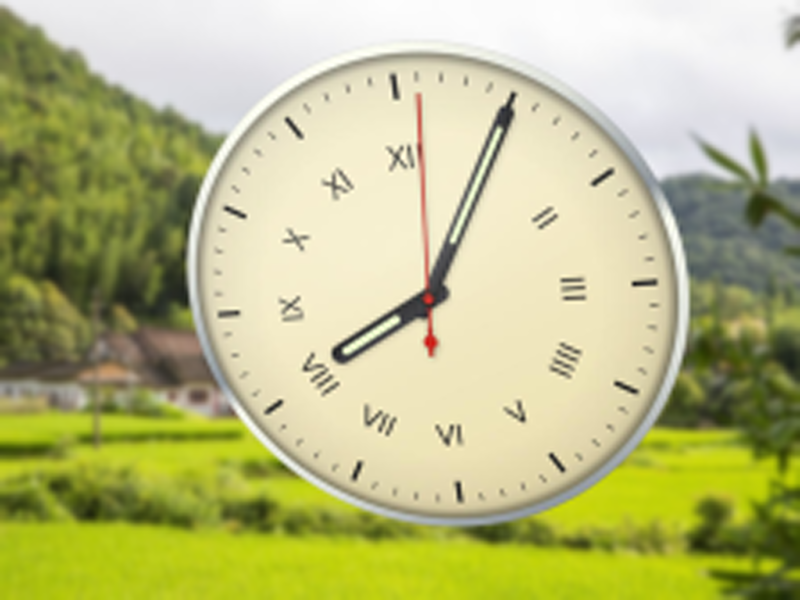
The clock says {"hour": 8, "minute": 5, "second": 1}
